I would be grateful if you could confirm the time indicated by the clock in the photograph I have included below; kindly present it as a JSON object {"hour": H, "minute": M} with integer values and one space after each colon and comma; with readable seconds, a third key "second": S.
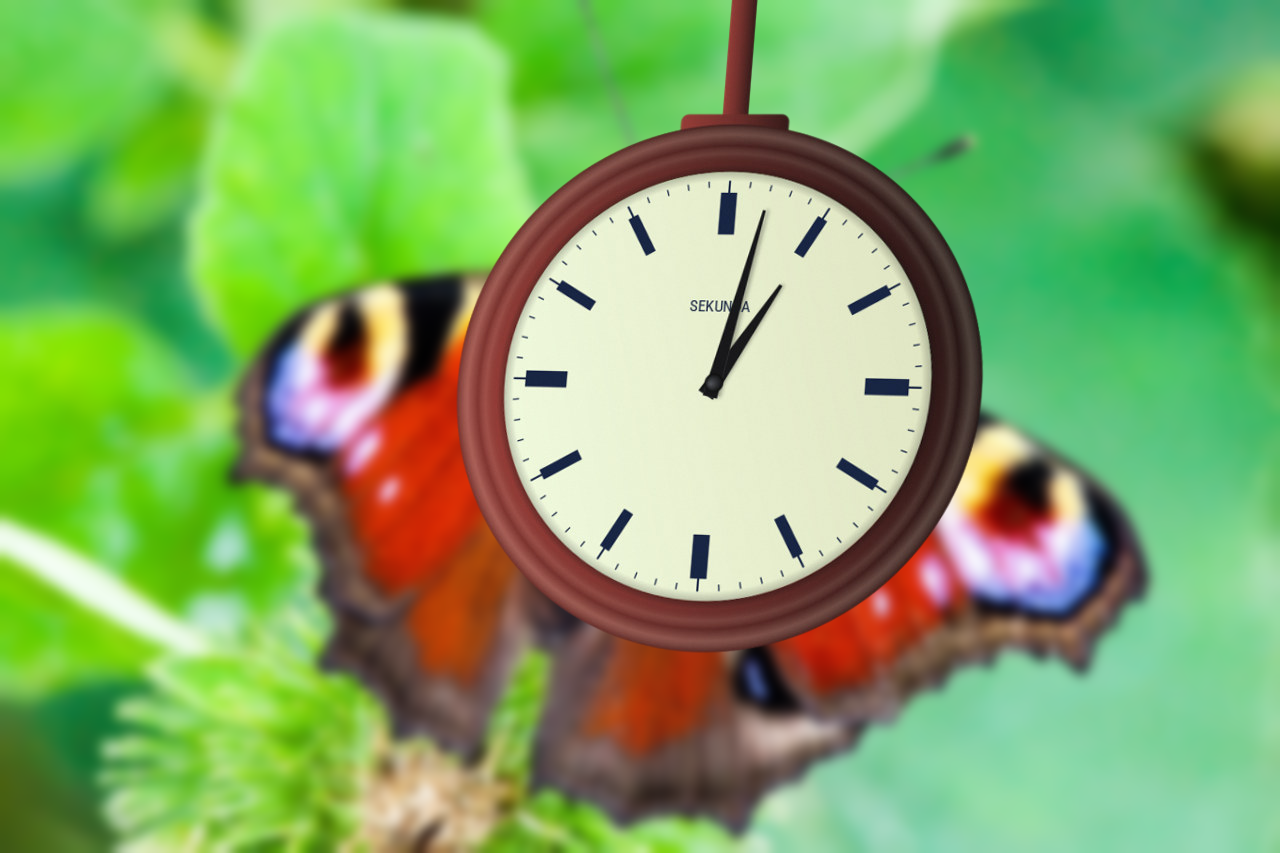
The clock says {"hour": 1, "minute": 2}
